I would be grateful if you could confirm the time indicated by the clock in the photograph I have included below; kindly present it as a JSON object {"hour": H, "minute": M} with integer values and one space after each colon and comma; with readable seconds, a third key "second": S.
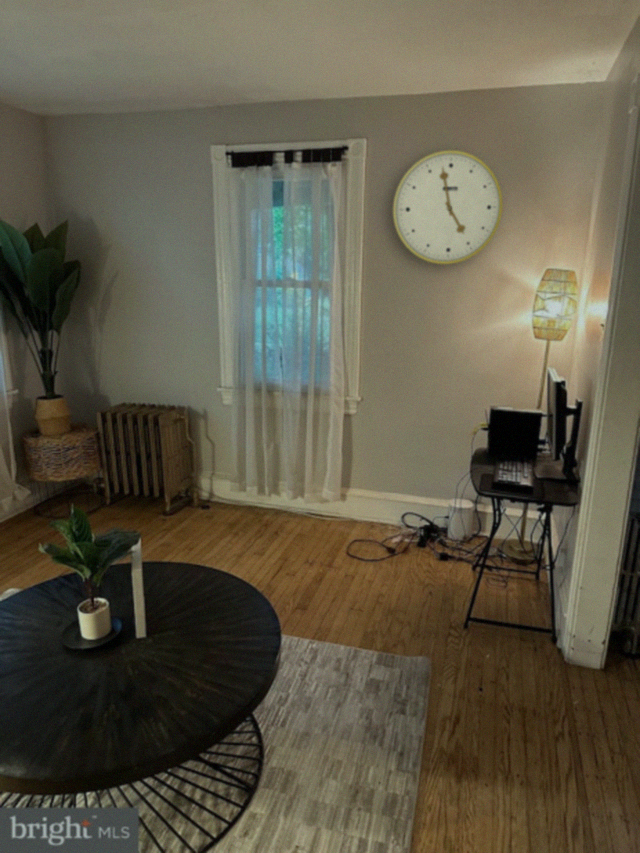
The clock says {"hour": 4, "minute": 58}
